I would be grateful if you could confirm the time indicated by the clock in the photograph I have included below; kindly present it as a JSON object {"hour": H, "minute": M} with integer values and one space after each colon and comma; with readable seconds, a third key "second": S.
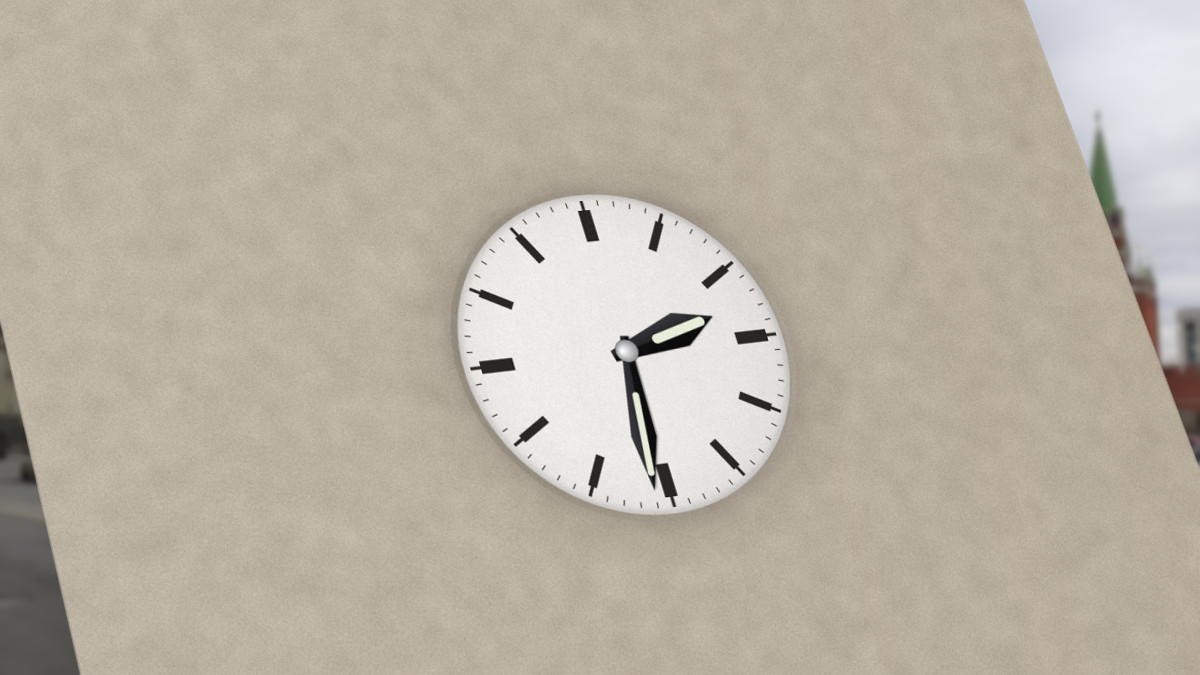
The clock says {"hour": 2, "minute": 31}
